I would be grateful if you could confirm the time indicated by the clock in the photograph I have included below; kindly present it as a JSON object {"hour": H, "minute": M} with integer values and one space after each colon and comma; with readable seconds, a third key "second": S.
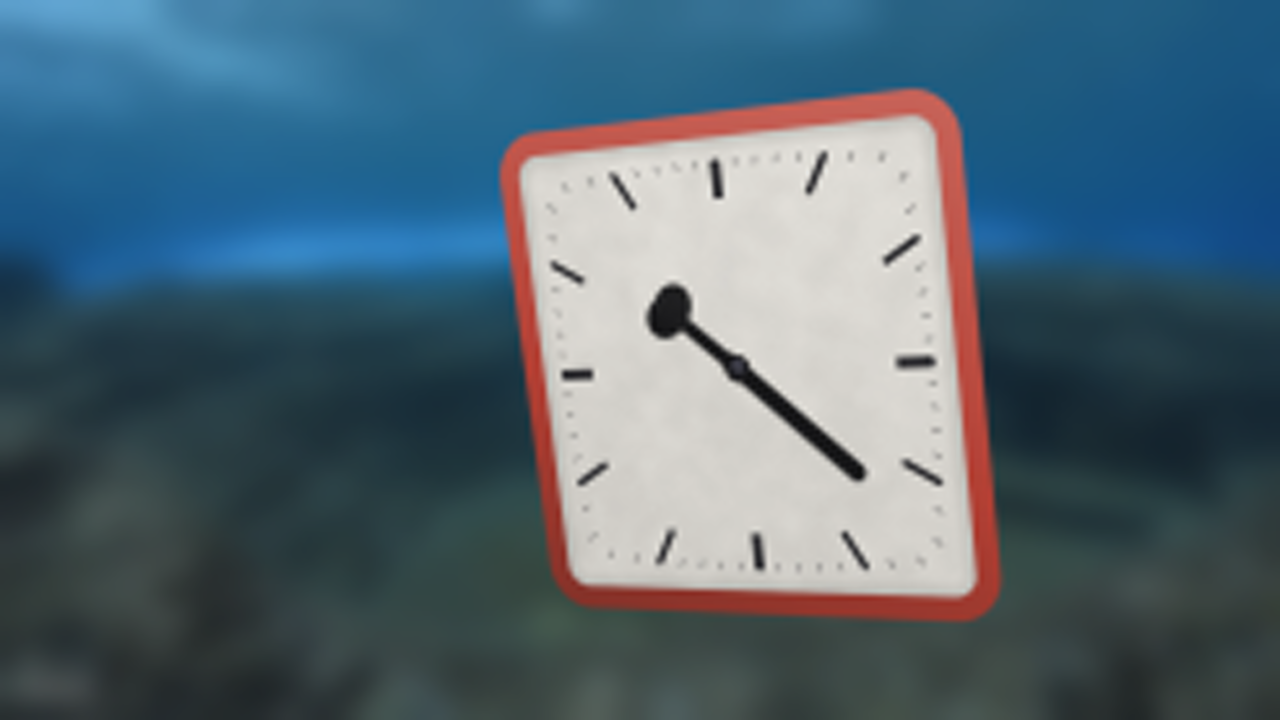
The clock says {"hour": 10, "minute": 22}
